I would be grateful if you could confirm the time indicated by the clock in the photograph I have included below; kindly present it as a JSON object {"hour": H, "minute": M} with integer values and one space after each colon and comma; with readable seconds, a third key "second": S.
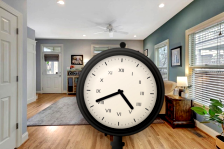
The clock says {"hour": 4, "minute": 41}
